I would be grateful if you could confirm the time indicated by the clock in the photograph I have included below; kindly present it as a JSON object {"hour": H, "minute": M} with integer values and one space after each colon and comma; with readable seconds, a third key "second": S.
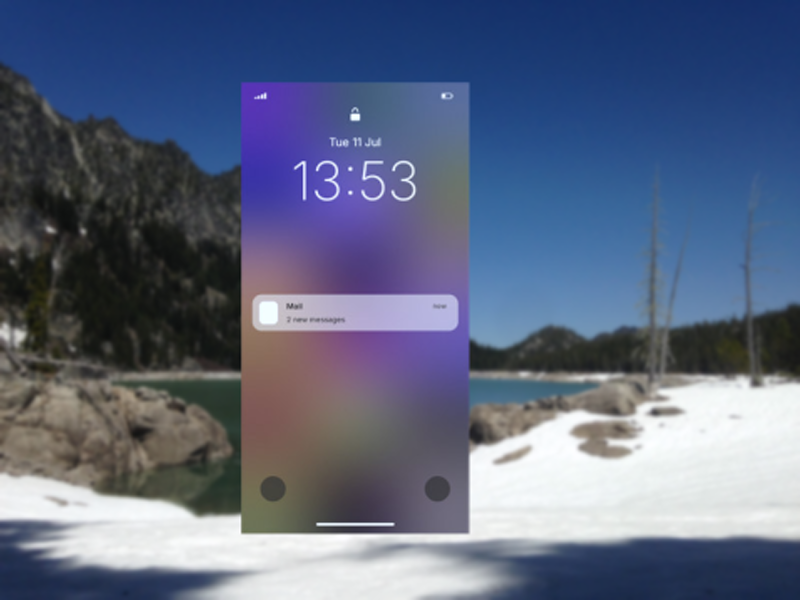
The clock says {"hour": 13, "minute": 53}
